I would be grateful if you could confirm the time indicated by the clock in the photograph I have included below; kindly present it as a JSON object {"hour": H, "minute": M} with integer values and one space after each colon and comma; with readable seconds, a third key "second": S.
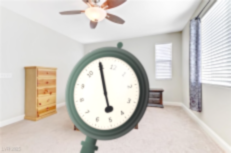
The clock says {"hour": 4, "minute": 55}
